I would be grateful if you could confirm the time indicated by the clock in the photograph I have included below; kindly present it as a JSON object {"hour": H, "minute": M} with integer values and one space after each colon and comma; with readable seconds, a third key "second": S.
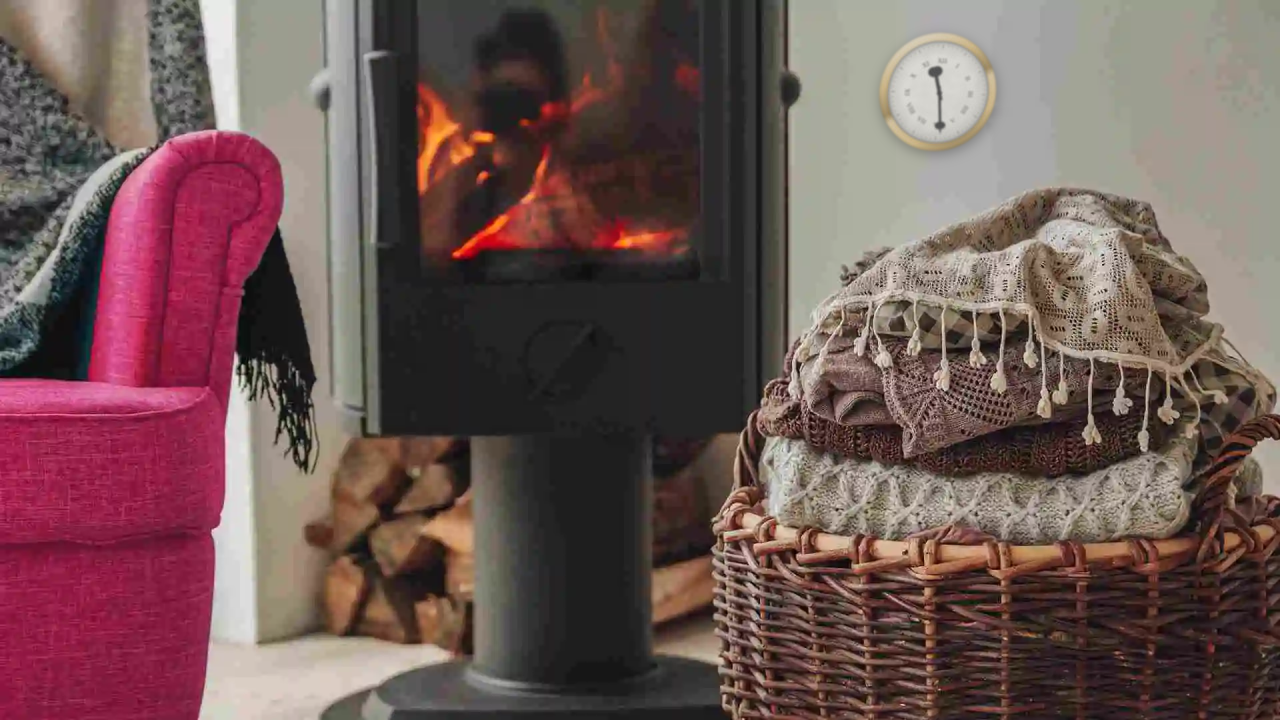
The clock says {"hour": 11, "minute": 29}
